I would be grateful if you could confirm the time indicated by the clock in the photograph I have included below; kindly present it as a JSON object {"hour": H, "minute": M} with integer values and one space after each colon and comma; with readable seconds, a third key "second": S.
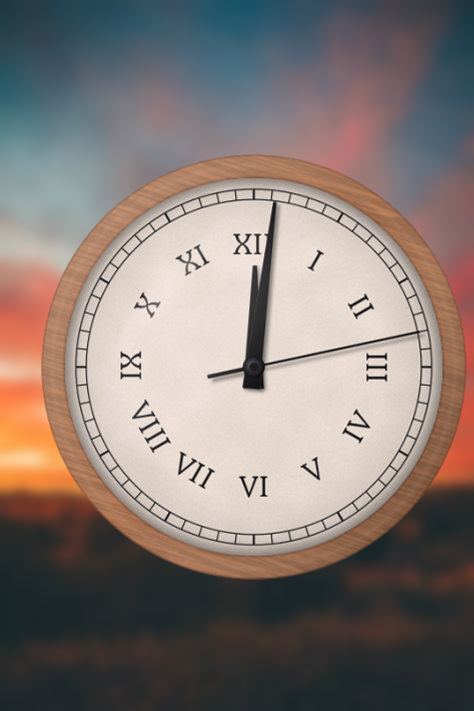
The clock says {"hour": 12, "minute": 1, "second": 13}
